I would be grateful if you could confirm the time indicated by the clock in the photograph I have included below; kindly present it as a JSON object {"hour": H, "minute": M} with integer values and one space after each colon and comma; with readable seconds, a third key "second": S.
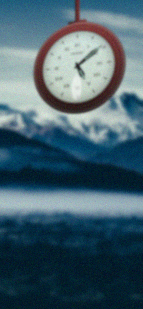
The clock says {"hour": 5, "minute": 9}
